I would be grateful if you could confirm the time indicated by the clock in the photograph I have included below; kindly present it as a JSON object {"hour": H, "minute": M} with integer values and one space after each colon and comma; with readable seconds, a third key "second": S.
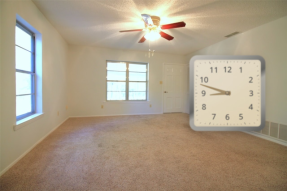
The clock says {"hour": 8, "minute": 48}
